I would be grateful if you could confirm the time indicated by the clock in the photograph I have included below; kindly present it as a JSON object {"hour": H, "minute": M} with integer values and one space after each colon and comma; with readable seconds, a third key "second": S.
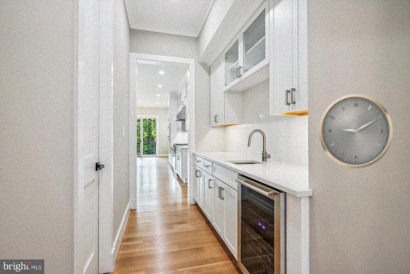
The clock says {"hour": 9, "minute": 10}
